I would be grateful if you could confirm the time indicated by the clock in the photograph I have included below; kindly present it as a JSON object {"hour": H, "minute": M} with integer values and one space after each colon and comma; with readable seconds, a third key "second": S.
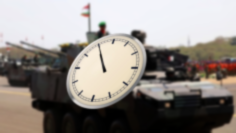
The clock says {"hour": 10, "minute": 55}
